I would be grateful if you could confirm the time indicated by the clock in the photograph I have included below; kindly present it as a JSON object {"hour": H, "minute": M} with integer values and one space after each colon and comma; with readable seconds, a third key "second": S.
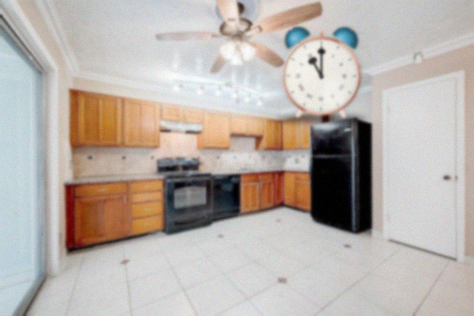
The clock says {"hour": 11, "minute": 0}
